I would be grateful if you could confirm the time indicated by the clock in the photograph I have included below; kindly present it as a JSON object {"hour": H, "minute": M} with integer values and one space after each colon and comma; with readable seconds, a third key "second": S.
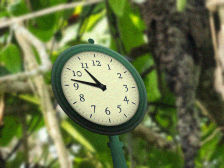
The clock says {"hour": 10, "minute": 47}
